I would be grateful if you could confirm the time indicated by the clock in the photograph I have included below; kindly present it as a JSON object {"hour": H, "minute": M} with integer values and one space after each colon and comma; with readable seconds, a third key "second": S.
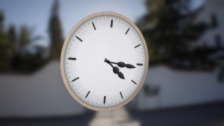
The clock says {"hour": 4, "minute": 16}
